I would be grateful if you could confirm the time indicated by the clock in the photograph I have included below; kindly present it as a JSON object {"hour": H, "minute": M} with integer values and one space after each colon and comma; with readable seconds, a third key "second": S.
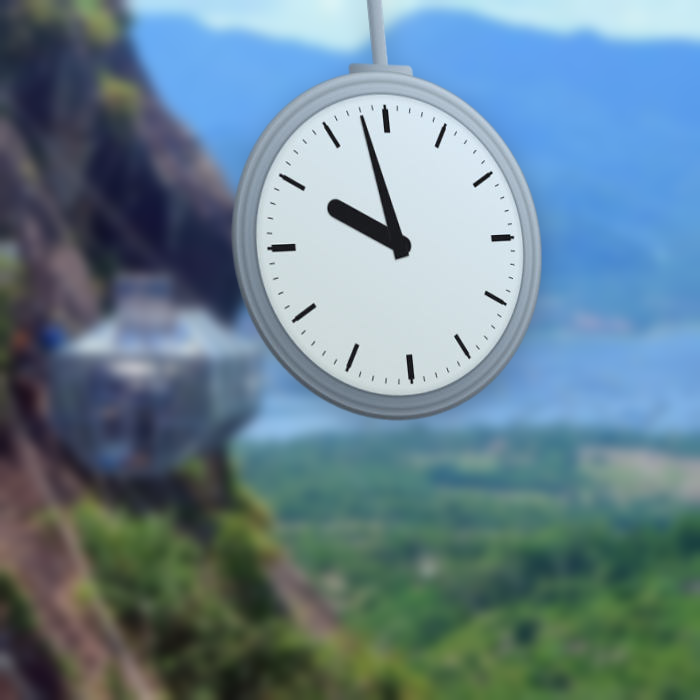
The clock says {"hour": 9, "minute": 58}
